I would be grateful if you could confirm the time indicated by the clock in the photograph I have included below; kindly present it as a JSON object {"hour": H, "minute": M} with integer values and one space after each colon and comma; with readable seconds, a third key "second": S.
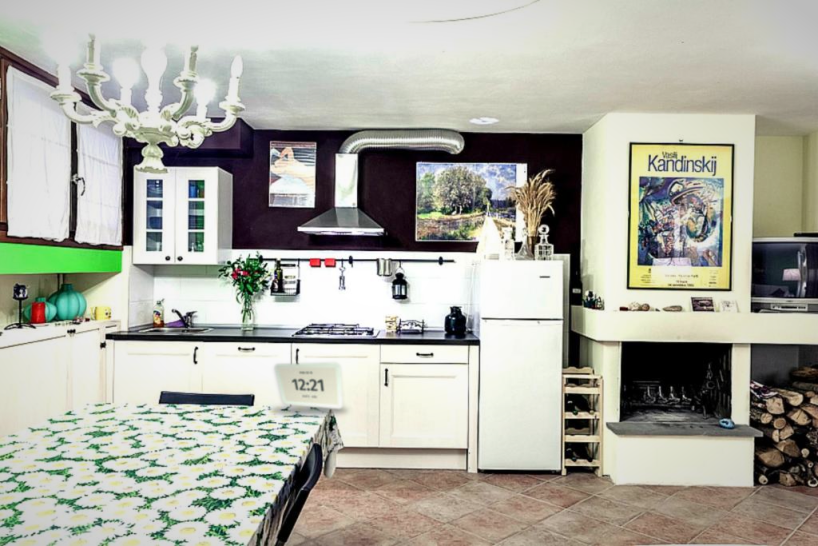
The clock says {"hour": 12, "minute": 21}
